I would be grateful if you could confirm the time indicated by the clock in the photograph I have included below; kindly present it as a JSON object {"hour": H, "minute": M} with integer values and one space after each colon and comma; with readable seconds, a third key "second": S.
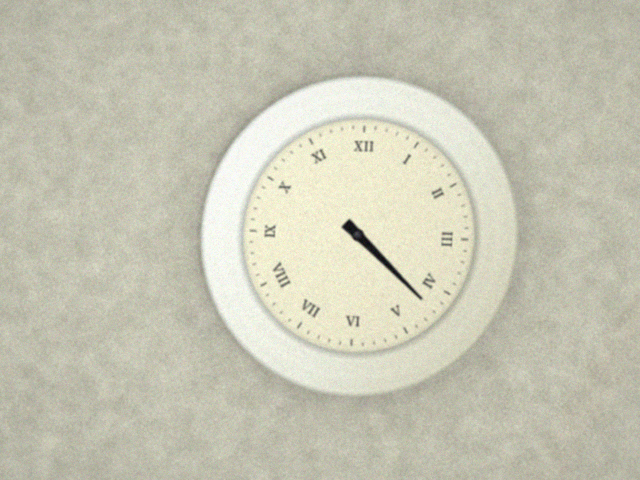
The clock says {"hour": 4, "minute": 22}
